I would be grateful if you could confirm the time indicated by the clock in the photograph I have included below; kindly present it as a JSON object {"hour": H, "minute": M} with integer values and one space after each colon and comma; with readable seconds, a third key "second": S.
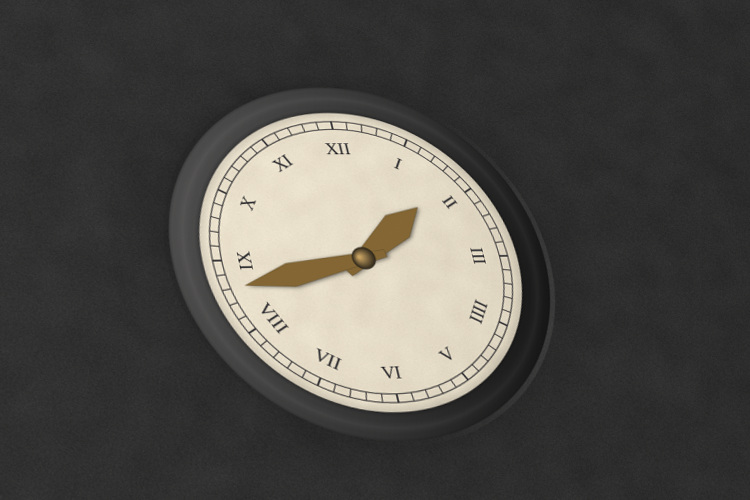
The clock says {"hour": 1, "minute": 43}
